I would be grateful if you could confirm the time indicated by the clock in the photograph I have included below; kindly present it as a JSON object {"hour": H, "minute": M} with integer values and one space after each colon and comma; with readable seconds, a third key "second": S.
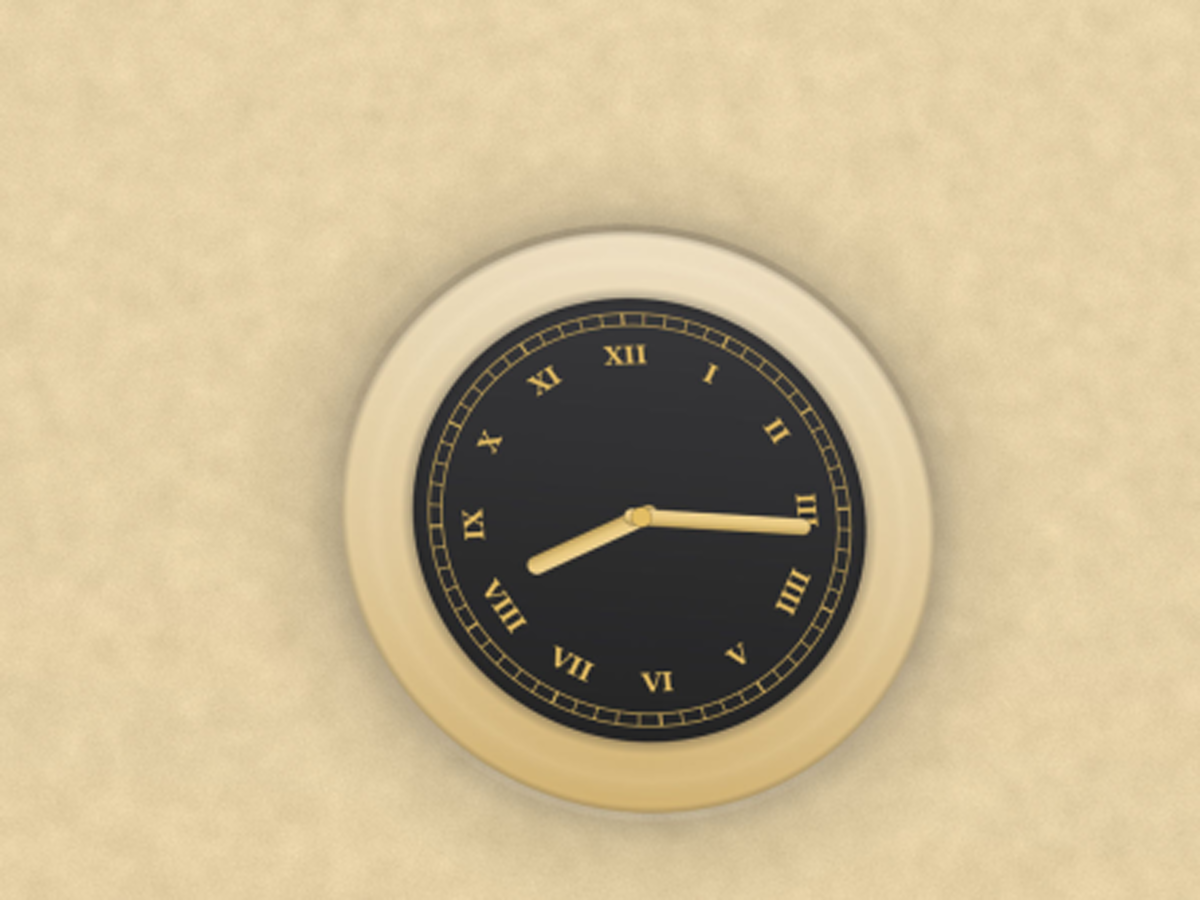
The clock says {"hour": 8, "minute": 16}
